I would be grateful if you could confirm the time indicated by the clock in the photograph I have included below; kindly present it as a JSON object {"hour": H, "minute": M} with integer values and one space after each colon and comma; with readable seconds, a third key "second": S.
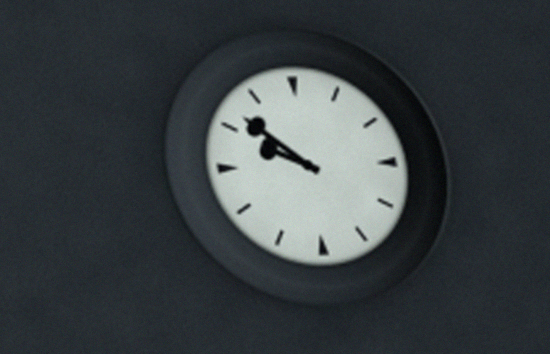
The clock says {"hour": 9, "minute": 52}
